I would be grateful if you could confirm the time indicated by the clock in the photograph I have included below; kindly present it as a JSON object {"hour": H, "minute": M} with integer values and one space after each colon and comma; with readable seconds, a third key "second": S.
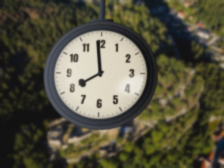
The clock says {"hour": 7, "minute": 59}
